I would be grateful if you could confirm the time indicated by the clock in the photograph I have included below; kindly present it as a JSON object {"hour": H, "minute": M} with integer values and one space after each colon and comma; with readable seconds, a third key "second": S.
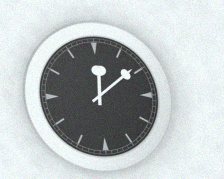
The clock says {"hour": 12, "minute": 9}
